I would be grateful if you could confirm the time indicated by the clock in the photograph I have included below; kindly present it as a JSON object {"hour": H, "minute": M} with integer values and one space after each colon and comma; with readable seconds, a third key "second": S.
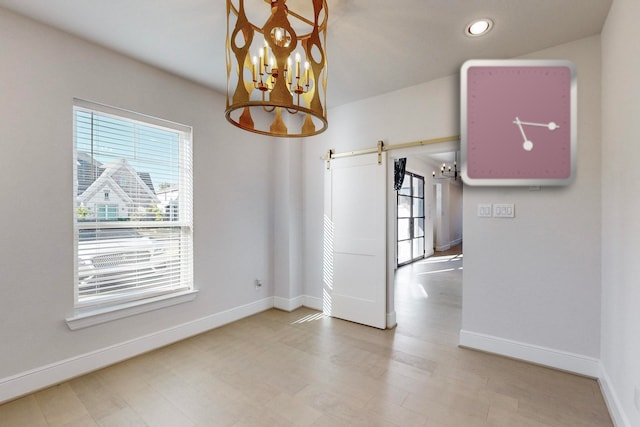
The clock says {"hour": 5, "minute": 16}
